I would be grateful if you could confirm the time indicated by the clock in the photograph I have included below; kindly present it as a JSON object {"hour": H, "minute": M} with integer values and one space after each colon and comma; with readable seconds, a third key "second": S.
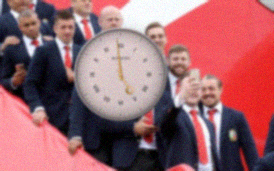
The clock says {"hour": 4, "minute": 59}
